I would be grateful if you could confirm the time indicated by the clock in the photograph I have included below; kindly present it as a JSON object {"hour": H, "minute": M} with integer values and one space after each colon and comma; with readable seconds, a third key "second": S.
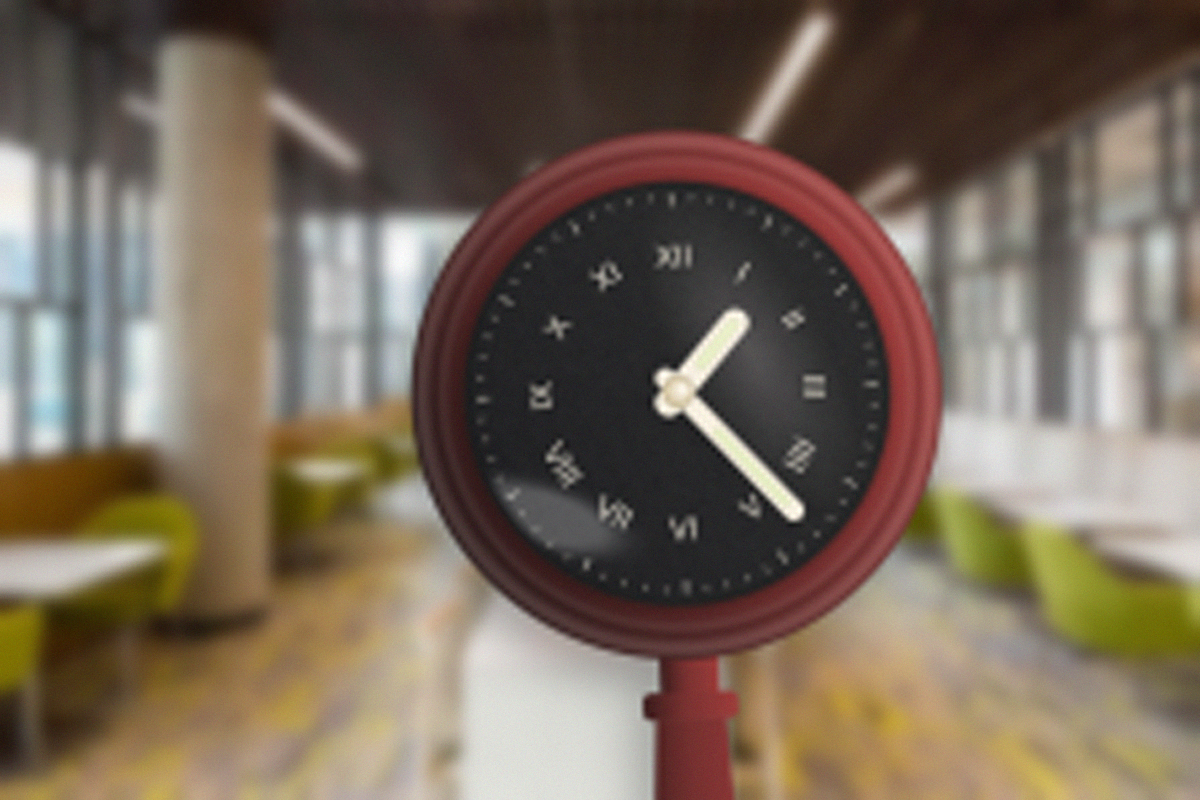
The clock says {"hour": 1, "minute": 23}
